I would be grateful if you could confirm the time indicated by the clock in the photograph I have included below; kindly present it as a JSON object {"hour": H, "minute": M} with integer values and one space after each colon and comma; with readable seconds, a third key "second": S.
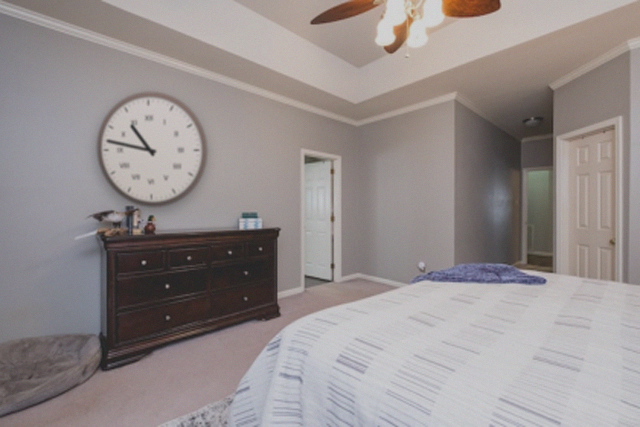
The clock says {"hour": 10, "minute": 47}
